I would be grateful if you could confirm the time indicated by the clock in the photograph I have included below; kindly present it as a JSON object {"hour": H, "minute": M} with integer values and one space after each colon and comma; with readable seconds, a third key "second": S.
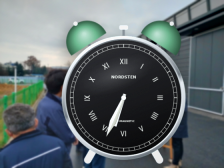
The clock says {"hour": 6, "minute": 34}
